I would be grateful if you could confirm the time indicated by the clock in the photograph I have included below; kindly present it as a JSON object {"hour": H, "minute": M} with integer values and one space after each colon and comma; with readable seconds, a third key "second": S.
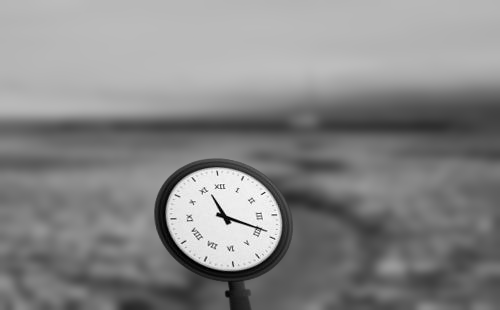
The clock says {"hour": 11, "minute": 19}
